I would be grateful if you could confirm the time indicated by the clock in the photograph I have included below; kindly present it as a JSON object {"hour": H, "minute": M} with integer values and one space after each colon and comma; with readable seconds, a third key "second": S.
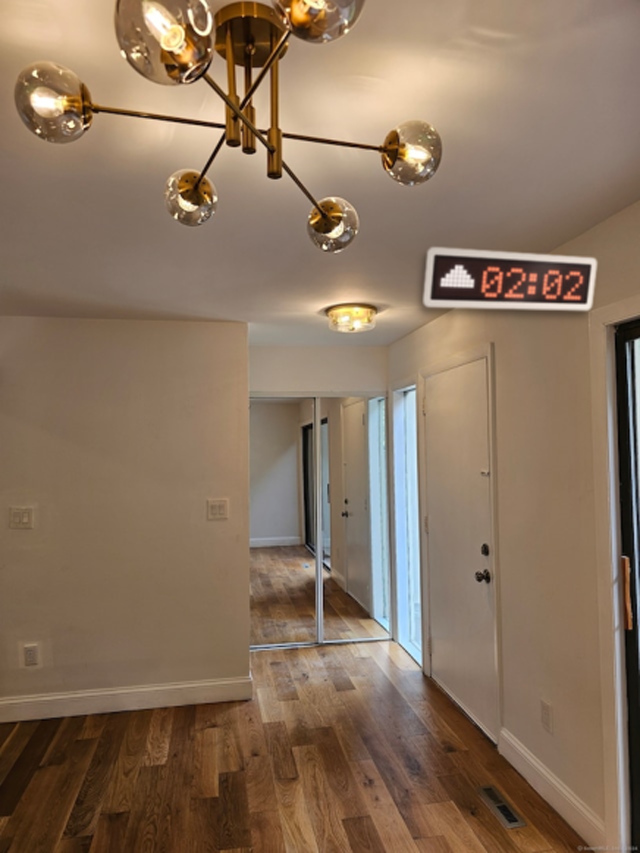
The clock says {"hour": 2, "minute": 2}
